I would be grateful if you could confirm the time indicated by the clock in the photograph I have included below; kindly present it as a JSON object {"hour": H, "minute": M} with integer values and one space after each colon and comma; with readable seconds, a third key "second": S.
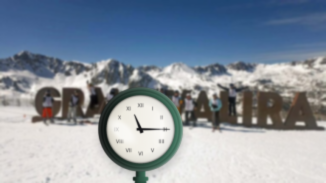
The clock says {"hour": 11, "minute": 15}
